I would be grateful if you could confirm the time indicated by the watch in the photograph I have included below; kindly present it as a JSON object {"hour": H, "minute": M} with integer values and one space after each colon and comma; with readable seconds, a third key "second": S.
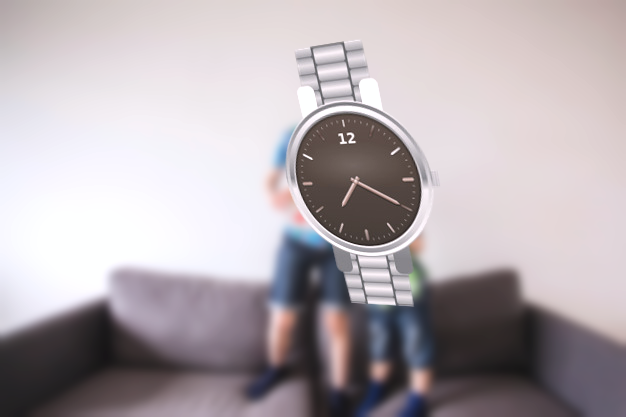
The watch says {"hour": 7, "minute": 20}
